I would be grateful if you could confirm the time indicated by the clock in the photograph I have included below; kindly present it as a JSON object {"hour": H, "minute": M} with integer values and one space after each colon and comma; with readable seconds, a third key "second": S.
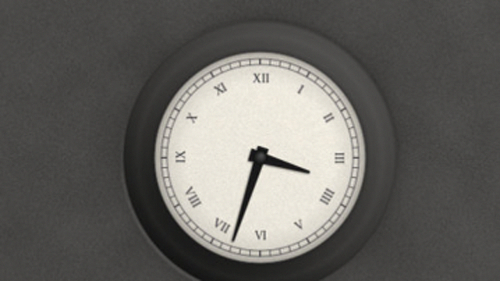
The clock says {"hour": 3, "minute": 33}
